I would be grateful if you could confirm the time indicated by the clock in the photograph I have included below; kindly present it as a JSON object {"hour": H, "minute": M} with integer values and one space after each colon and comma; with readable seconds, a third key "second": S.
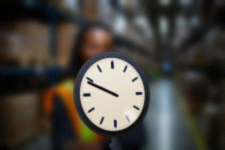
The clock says {"hour": 9, "minute": 49}
